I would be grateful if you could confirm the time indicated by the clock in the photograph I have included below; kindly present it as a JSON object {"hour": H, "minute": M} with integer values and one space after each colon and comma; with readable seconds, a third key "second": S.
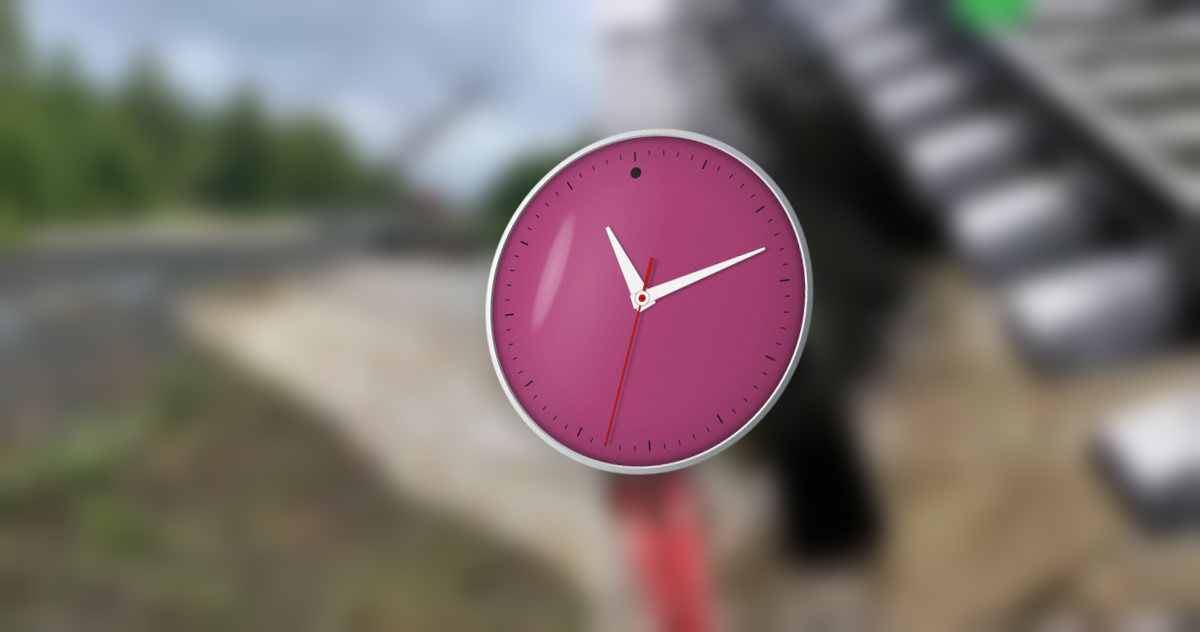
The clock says {"hour": 11, "minute": 12, "second": 33}
